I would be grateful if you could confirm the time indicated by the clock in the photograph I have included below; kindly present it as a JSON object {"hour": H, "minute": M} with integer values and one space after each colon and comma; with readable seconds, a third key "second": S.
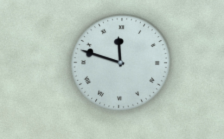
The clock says {"hour": 11, "minute": 48}
